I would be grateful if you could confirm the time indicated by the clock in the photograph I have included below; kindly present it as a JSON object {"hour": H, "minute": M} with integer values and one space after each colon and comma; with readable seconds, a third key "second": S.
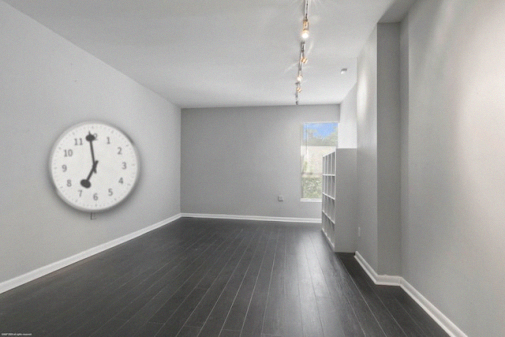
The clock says {"hour": 6, "minute": 59}
